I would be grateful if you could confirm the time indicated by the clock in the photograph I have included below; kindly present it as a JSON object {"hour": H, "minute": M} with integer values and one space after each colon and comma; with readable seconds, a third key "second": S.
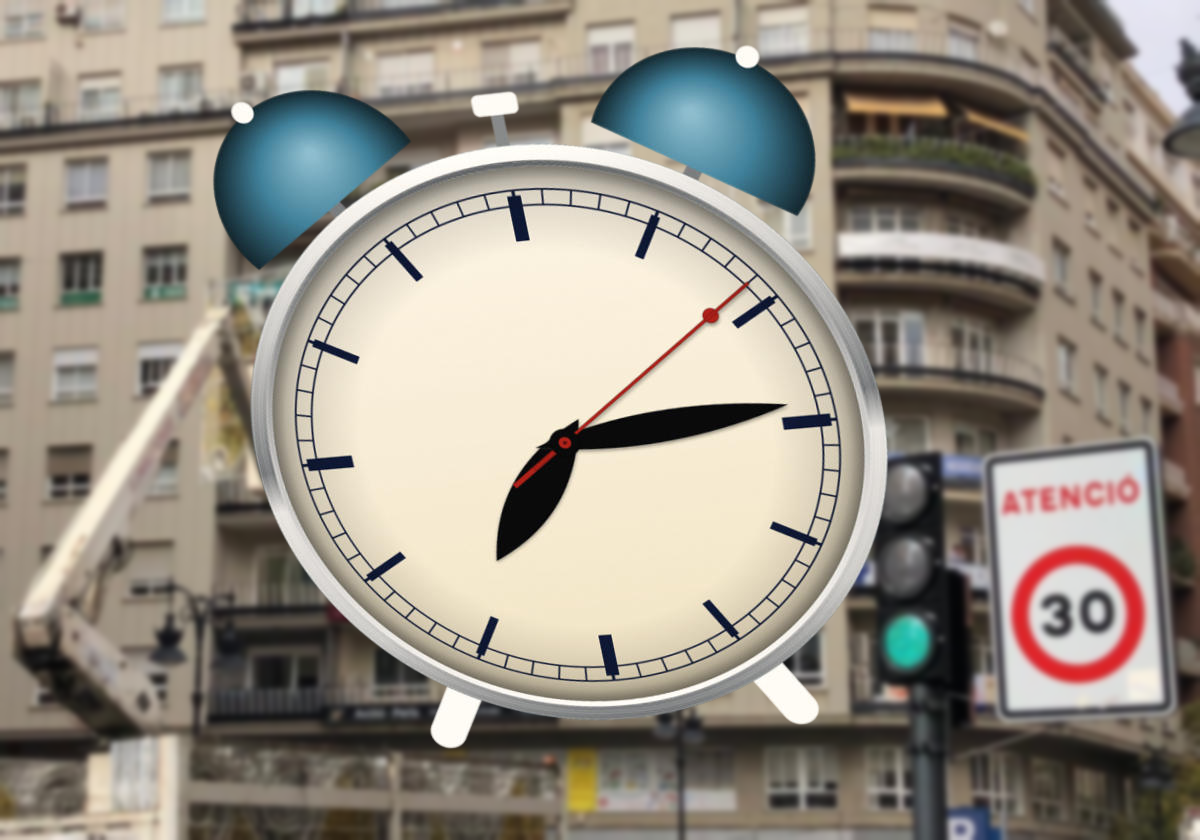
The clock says {"hour": 7, "minute": 14, "second": 9}
